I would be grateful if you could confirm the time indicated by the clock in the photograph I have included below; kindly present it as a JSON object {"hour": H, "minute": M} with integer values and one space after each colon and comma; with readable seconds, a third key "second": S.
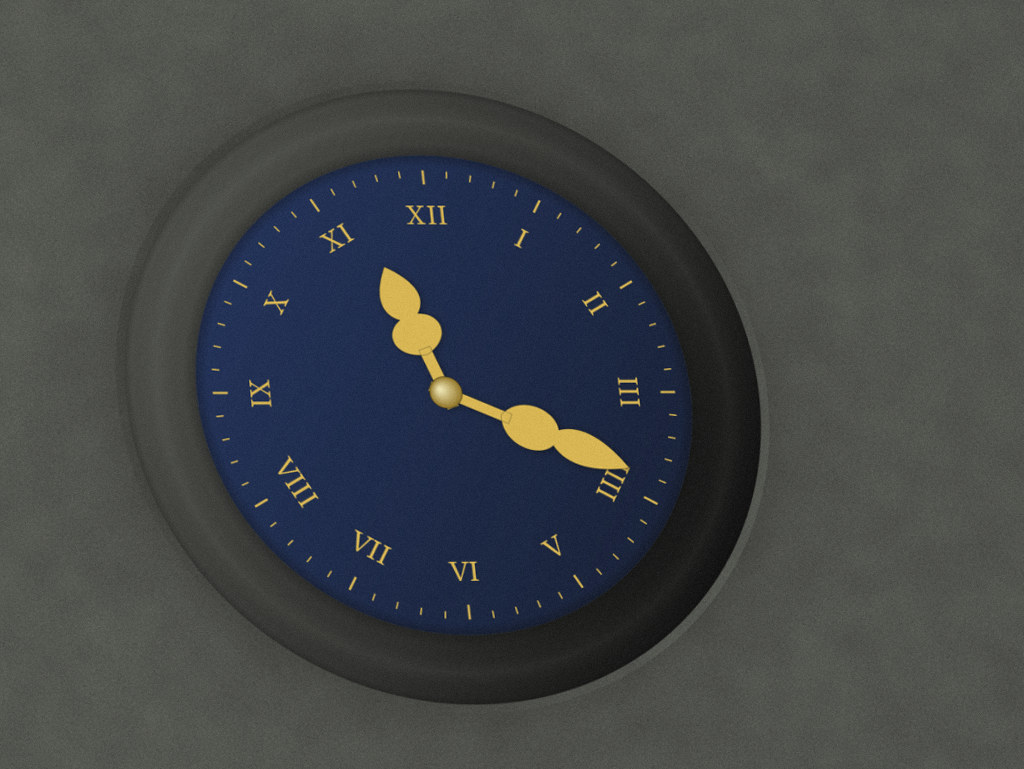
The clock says {"hour": 11, "minute": 19}
